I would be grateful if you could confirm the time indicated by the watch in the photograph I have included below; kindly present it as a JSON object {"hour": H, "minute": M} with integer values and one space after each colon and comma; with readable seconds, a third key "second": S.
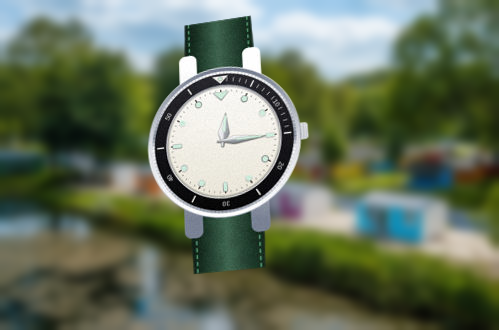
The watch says {"hour": 12, "minute": 15}
